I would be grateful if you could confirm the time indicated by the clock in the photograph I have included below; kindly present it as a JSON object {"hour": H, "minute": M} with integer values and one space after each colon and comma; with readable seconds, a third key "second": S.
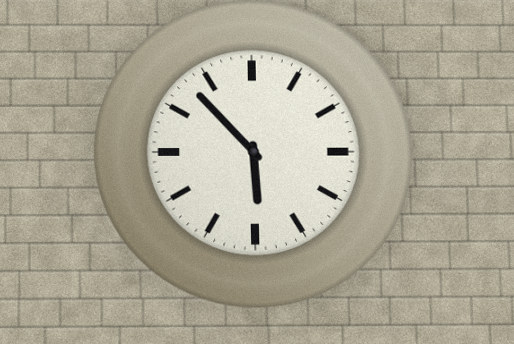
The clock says {"hour": 5, "minute": 53}
